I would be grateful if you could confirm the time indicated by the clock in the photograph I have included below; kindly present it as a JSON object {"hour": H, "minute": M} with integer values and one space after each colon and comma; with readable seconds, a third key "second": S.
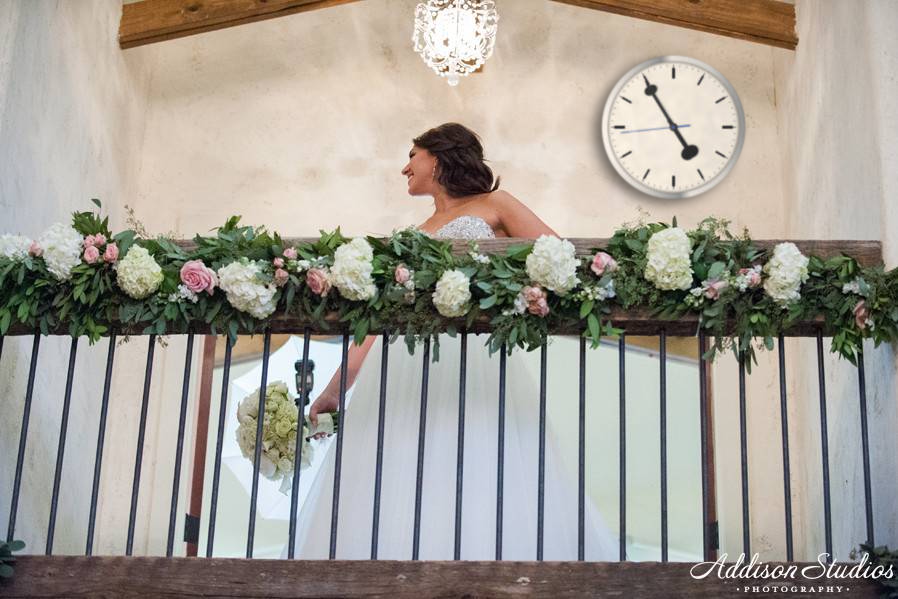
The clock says {"hour": 4, "minute": 54, "second": 44}
